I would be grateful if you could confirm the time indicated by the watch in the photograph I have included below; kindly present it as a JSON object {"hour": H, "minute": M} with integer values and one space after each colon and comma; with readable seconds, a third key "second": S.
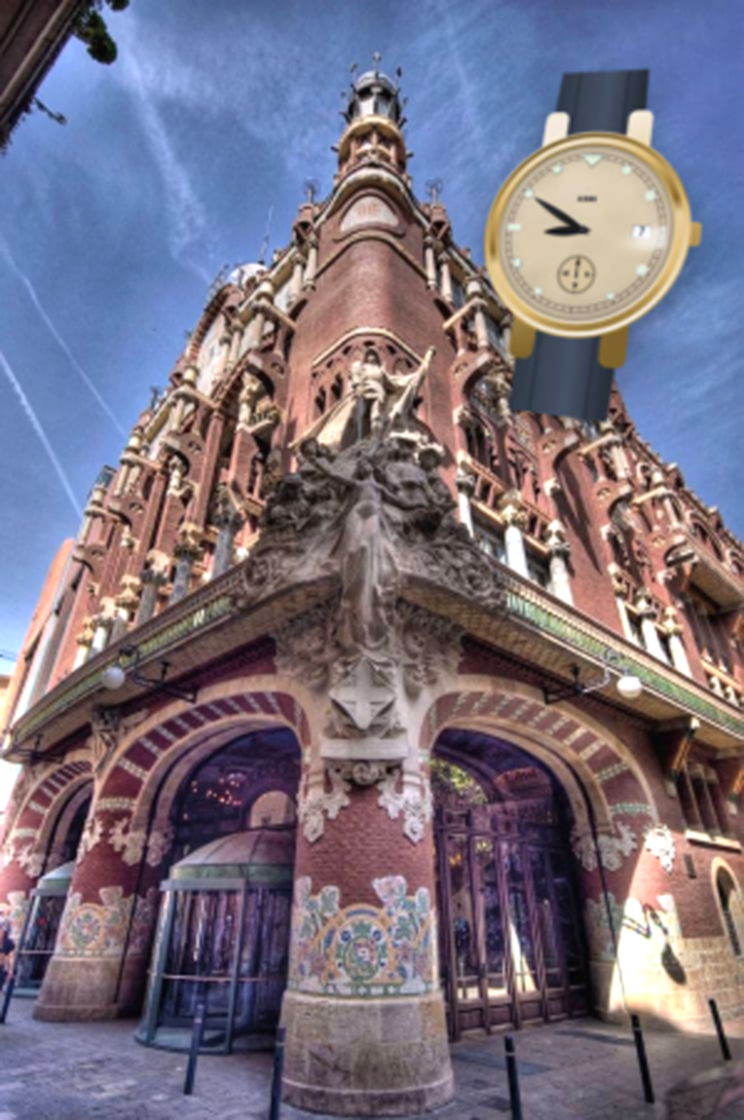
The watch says {"hour": 8, "minute": 50}
